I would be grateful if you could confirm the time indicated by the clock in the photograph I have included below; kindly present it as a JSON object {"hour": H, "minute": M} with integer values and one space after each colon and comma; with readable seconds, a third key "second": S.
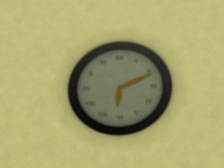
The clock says {"hour": 6, "minute": 11}
